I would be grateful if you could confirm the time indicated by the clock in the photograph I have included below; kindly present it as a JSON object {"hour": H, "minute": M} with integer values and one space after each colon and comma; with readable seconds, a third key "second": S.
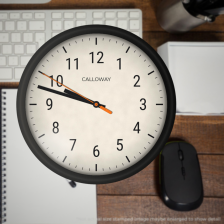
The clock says {"hour": 9, "minute": 47, "second": 50}
